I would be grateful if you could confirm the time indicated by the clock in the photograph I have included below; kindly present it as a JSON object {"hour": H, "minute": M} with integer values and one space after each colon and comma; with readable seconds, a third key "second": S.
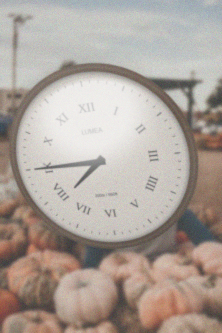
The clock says {"hour": 7, "minute": 45}
